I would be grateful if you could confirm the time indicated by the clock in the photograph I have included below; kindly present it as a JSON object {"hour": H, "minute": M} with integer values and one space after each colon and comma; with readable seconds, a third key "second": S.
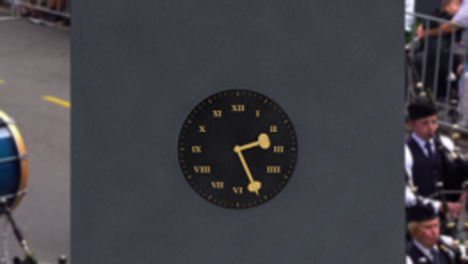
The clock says {"hour": 2, "minute": 26}
